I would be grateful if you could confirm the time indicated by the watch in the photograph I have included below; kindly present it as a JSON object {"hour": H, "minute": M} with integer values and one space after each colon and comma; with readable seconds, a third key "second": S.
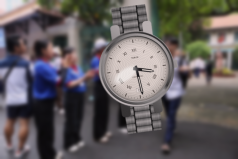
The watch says {"hour": 3, "minute": 29}
